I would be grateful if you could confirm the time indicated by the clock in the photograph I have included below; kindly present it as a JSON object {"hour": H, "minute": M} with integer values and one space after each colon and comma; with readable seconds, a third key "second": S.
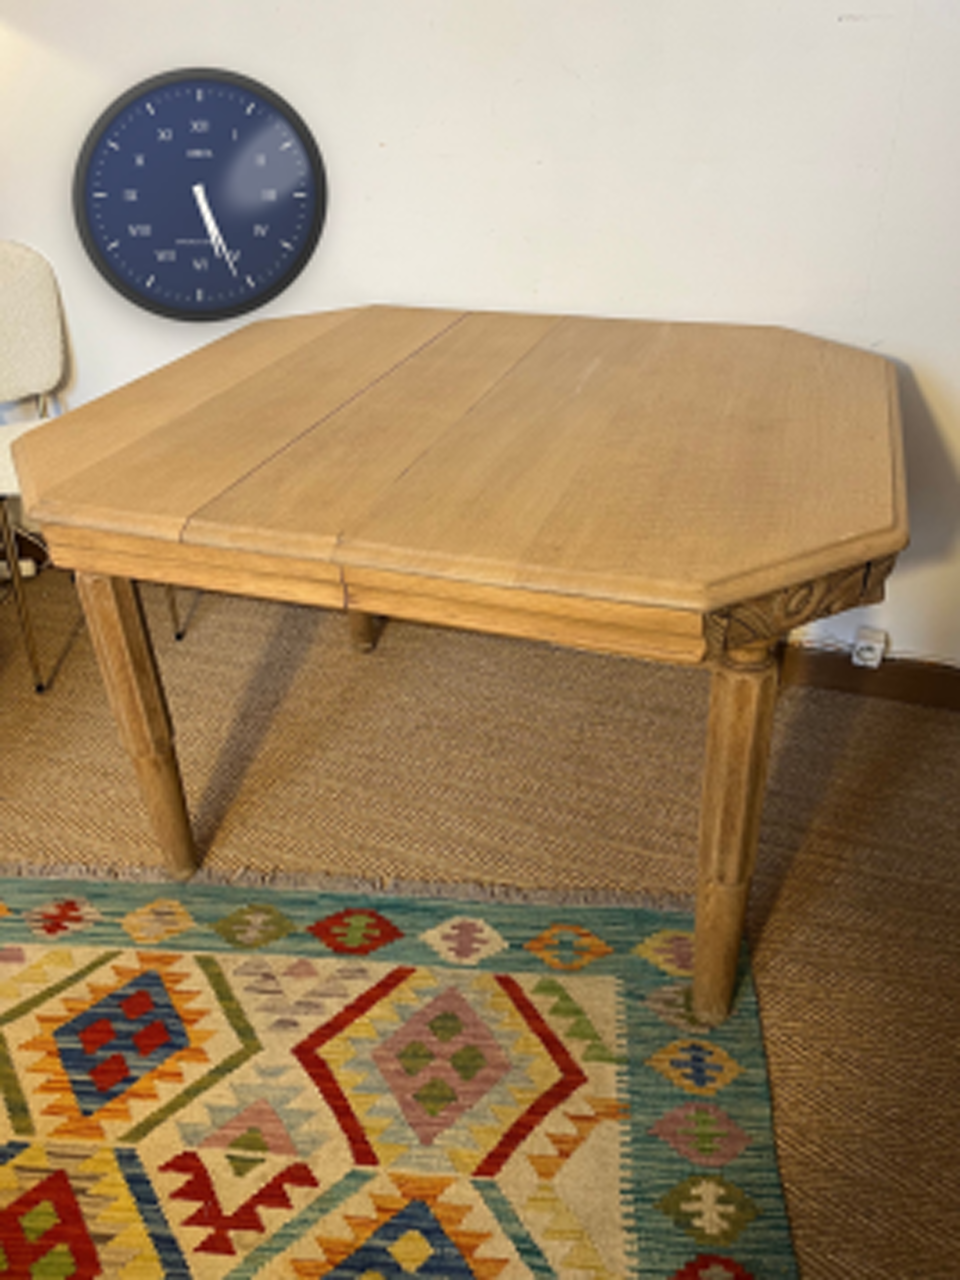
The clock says {"hour": 5, "minute": 26}
